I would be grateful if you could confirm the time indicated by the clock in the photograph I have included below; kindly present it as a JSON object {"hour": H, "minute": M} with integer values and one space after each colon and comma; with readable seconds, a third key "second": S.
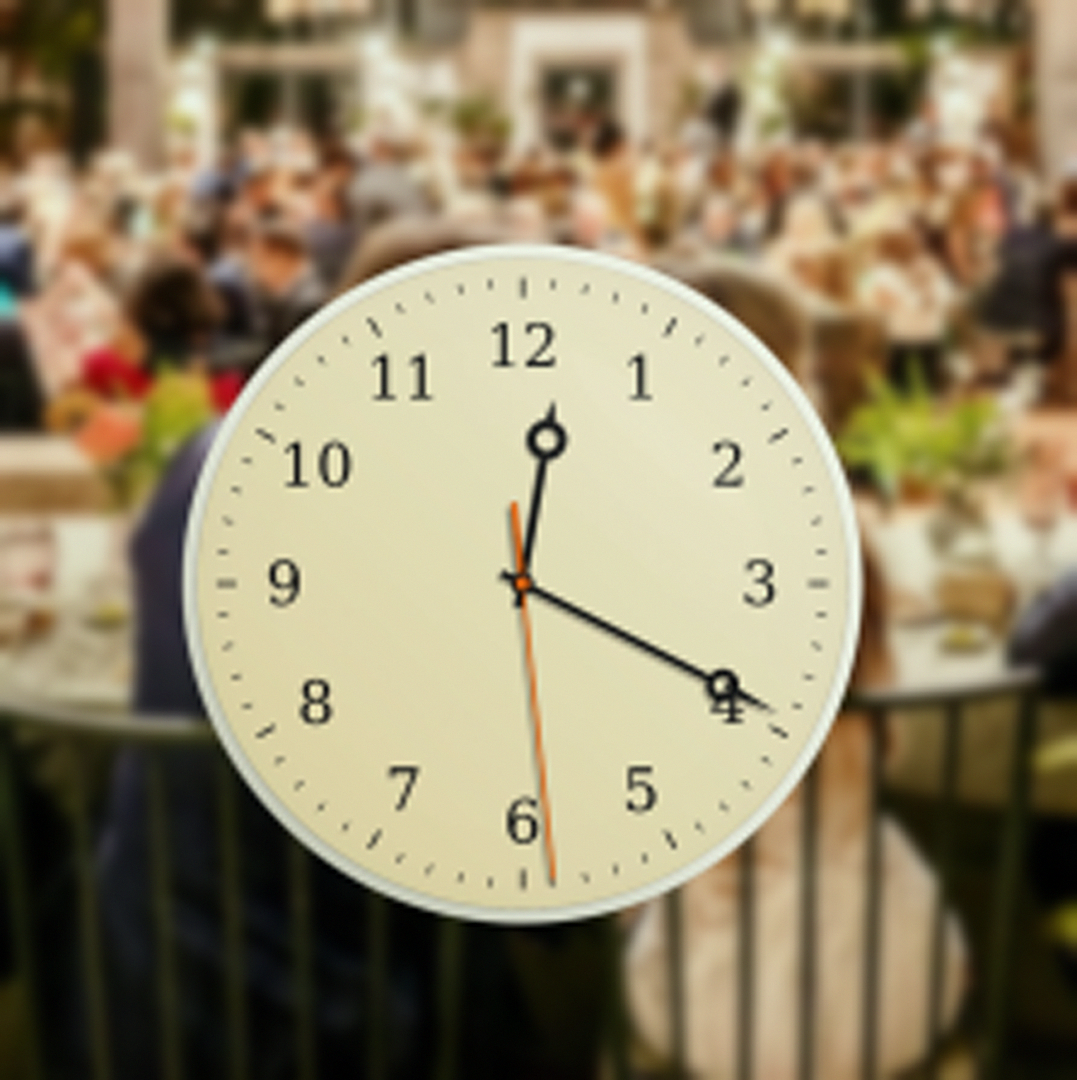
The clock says {"hour": 12, "minute": 19, "second": 29}
